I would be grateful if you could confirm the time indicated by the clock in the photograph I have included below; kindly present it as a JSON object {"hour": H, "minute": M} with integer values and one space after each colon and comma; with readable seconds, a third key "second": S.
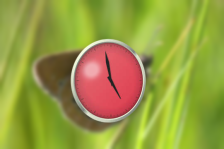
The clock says {"hour": 4, "minute": 58}
